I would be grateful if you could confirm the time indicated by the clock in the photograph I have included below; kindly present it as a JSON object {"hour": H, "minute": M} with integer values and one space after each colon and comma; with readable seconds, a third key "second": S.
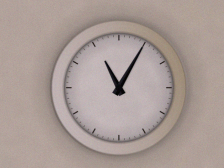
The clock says {"hour": 11, "minute": 5}
